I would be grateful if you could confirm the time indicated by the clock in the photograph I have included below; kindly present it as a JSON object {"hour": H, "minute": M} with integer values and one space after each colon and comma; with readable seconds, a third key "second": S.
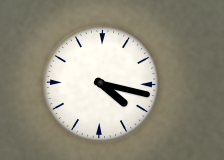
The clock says {"hour": 4, "minute": 17}
